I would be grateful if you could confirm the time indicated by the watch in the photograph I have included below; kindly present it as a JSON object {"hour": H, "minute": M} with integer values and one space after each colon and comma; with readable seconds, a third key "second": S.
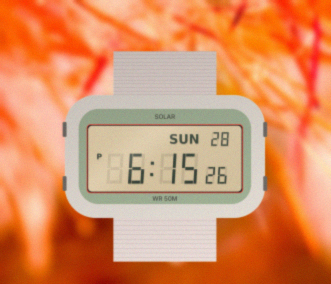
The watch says {"hour": 6, "minute": 15, "second": 26}
